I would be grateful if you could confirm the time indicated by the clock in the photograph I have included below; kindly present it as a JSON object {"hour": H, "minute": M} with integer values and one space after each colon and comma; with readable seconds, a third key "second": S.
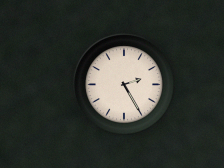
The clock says {"hour": 2, "minute": 25}
